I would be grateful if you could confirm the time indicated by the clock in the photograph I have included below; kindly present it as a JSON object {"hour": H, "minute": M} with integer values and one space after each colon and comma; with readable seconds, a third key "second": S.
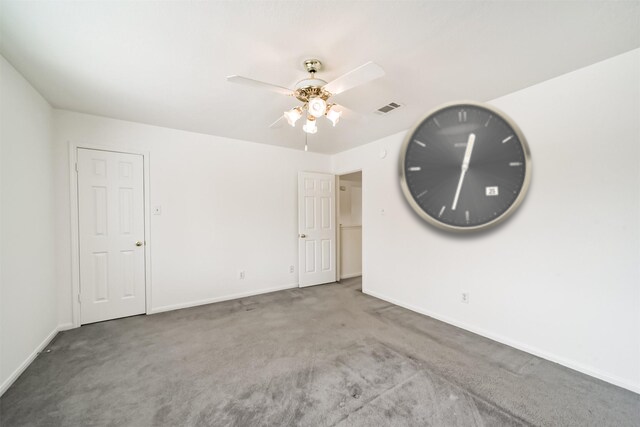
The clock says {"hour": 12, "minute": 33}
